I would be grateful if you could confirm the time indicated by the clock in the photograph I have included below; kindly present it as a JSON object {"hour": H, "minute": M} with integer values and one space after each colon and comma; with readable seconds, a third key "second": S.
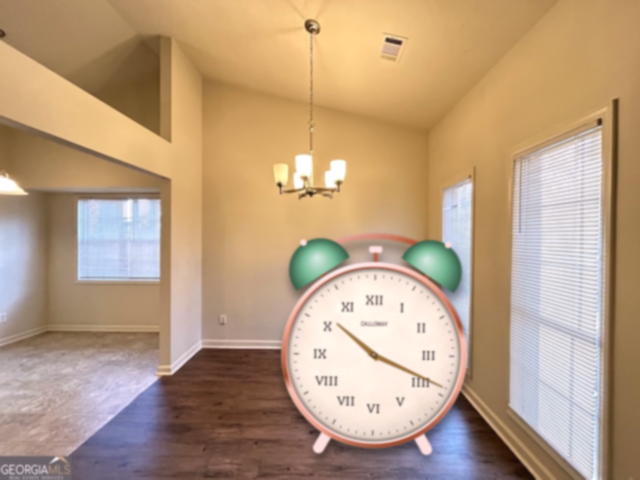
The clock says {"hour": 10, "minute": 19}
